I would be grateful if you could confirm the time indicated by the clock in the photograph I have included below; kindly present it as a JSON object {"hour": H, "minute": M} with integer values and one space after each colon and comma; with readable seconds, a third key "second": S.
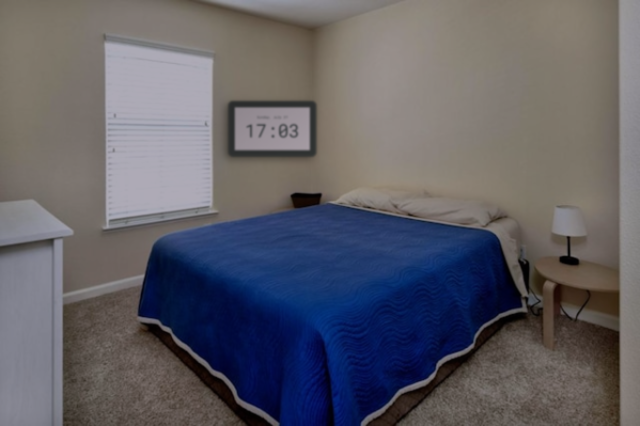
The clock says {"hour": 17, "minute": 3}
